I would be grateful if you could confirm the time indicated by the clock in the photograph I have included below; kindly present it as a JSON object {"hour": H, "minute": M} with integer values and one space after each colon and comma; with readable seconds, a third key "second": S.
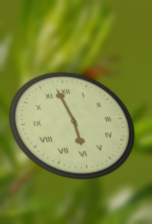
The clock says {"hour": 5, "minute": 58}
